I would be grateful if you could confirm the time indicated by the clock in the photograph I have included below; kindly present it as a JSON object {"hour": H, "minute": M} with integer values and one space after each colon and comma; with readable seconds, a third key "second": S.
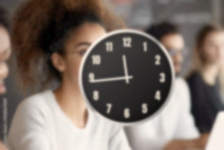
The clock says {"hour": 11, "minute": 44}
